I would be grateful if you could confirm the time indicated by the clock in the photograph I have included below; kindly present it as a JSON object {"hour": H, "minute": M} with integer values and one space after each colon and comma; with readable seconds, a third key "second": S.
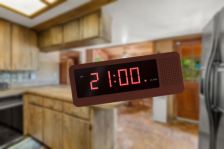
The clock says {"hour": 21, "minute": 0}
